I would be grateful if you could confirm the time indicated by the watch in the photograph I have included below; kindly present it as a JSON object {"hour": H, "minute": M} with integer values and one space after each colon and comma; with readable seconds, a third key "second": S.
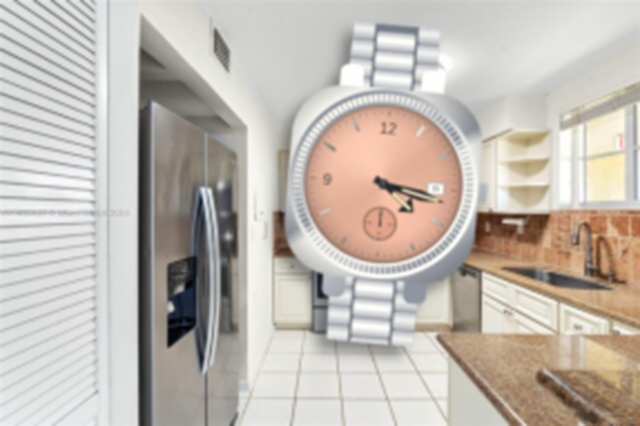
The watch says {"hour": 4, "minute": 17}
